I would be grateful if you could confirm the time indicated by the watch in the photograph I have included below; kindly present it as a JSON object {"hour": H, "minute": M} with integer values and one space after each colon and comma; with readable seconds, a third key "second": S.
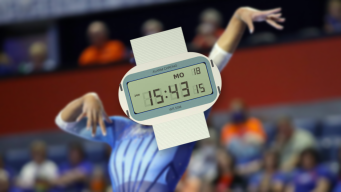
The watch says {"hour": 15, "minute": 43, "second": 15}
